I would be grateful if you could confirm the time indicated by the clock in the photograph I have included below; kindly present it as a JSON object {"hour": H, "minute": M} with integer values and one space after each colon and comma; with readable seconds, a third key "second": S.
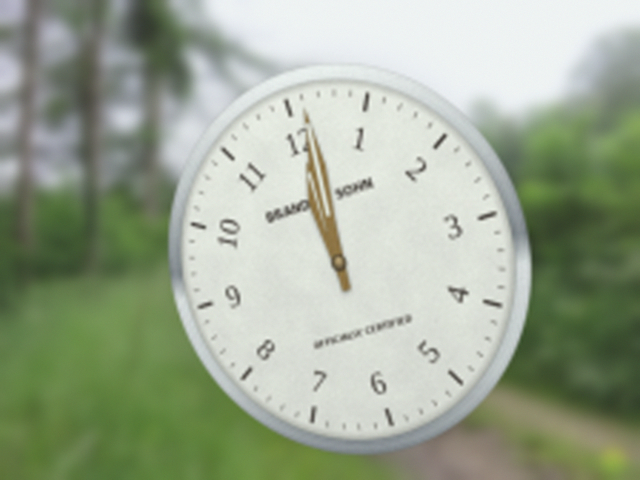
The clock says {"hour": 12, "minute": 1}
